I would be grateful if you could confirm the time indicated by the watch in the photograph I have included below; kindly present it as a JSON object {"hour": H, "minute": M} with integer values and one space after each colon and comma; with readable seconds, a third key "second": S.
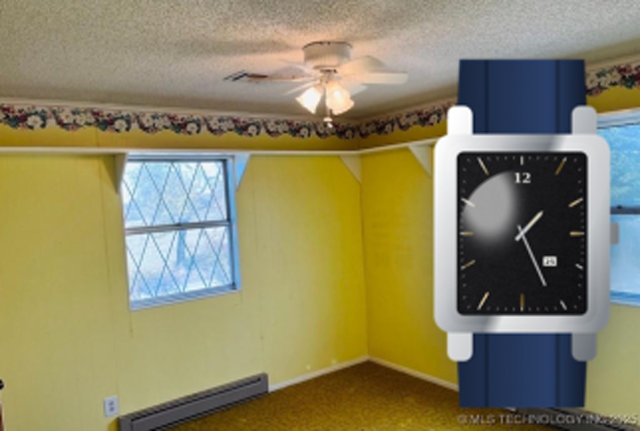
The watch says {"hour": 1, "minute": 26}
